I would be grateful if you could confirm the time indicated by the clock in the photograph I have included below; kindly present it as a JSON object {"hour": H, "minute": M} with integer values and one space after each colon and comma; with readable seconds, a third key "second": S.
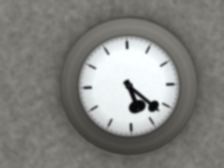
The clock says {"hour": 5, "minute": 22}
